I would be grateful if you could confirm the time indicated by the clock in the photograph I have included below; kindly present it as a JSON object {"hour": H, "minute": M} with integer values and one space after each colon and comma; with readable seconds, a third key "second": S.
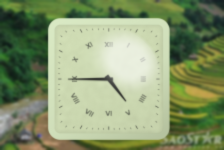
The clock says {"hour": 4, "minute": 45}
